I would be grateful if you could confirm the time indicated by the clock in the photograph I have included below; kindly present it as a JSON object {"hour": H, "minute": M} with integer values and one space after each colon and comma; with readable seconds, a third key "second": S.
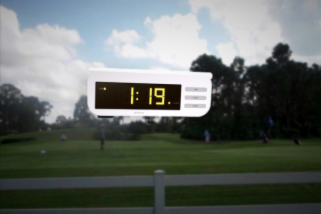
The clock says {"hour": 1, "minute": 19}
